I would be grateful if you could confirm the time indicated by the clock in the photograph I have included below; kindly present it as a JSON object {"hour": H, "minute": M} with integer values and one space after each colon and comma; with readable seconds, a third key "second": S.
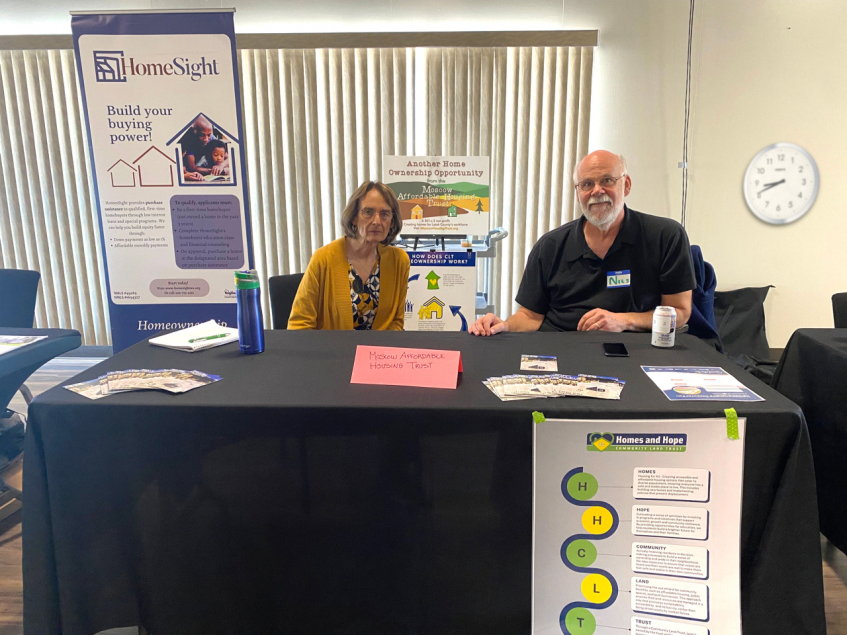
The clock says {"hour": 8, "minute": 41}
